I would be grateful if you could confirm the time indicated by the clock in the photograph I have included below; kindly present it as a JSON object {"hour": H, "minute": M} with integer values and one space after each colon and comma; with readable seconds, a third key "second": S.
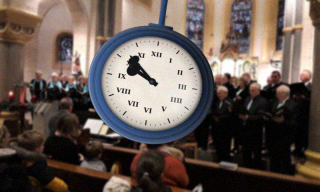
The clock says {"hour": 9, "minute": 52}
